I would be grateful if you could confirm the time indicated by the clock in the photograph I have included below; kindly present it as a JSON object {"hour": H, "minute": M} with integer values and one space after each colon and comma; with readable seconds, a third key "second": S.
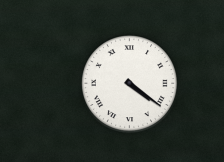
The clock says {"hour": 4, "minute": 21}
